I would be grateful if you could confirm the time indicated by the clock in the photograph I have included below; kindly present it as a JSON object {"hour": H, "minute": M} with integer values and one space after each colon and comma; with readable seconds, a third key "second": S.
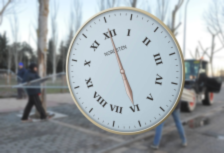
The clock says {"hour": 6, "minute": 0}
